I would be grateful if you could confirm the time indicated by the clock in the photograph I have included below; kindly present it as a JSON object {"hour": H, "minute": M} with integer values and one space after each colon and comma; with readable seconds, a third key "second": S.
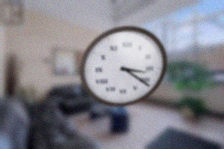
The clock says {"hour": 3, "minute": 21}
